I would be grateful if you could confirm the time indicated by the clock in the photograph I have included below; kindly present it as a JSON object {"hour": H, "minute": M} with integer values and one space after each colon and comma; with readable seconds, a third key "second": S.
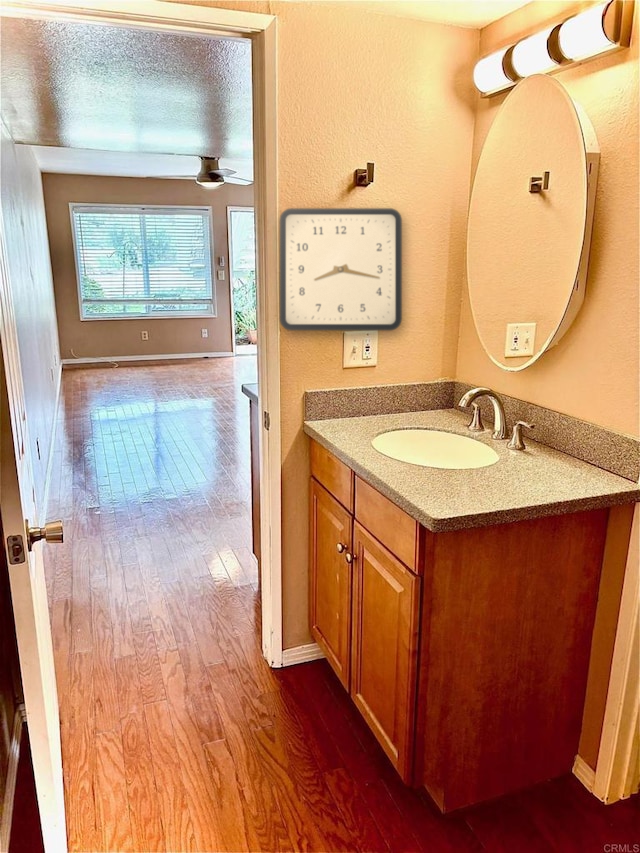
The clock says {"hour": 8, "minute": 17}
